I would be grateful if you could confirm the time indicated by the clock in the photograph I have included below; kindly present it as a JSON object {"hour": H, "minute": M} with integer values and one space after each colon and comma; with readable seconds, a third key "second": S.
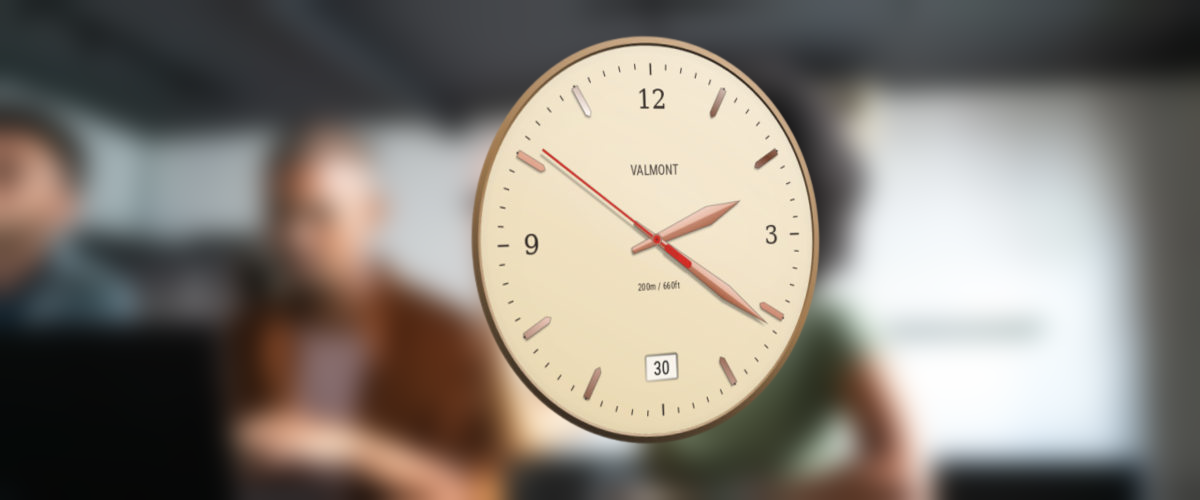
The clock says {"hour": 2, "minute": 20, "second": 51}
